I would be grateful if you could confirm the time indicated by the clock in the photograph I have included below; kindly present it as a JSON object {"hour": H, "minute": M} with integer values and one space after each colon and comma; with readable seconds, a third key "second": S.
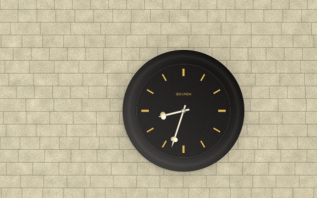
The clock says {"hour": 8, "minute": 33}
